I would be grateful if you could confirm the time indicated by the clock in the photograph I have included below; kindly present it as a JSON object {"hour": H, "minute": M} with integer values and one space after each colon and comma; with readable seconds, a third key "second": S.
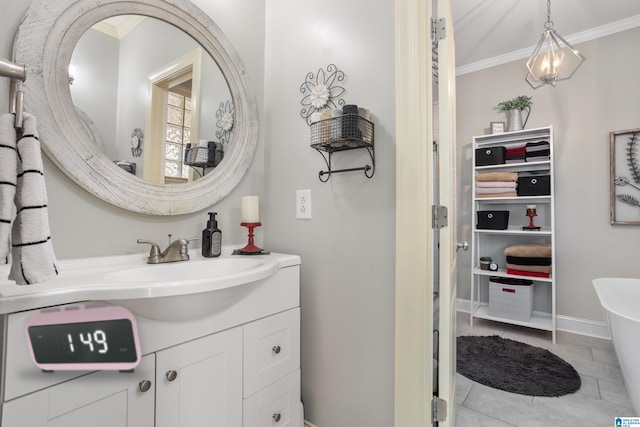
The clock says {"hour": 1, "minute": 49}
